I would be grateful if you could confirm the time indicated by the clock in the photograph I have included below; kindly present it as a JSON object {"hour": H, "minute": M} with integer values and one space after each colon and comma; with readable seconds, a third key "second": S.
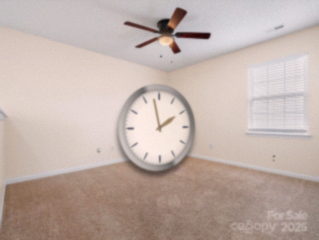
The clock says {"hour": 1, "minute": 58}
